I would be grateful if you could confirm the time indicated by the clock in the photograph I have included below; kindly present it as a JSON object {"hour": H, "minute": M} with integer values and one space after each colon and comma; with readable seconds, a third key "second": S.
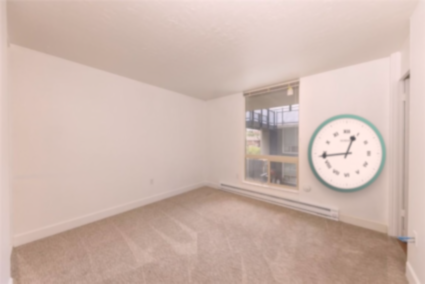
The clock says {"hour": 12, "minute": 44}
